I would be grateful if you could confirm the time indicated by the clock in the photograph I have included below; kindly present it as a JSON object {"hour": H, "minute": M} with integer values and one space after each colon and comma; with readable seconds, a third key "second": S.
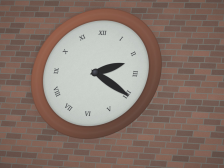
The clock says {"hour": 2, "minute": 20}
